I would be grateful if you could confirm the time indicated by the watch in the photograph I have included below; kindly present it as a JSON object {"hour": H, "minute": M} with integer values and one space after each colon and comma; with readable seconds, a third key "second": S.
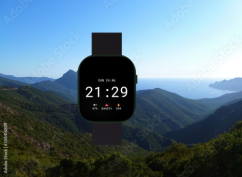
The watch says {"hour": 21, "minute": 29}
